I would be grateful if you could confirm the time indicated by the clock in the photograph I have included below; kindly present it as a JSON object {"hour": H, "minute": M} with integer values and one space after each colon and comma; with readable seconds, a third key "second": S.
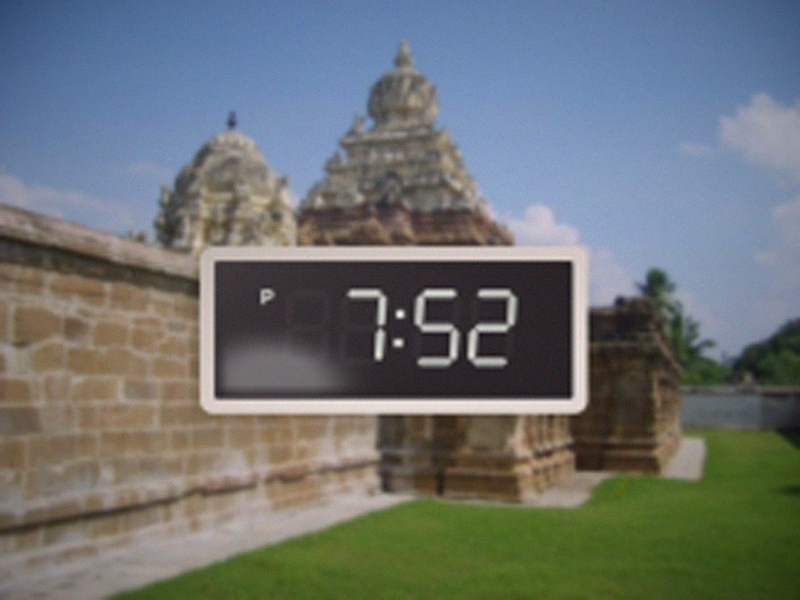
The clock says {"hour": 7, "minute": 52}
